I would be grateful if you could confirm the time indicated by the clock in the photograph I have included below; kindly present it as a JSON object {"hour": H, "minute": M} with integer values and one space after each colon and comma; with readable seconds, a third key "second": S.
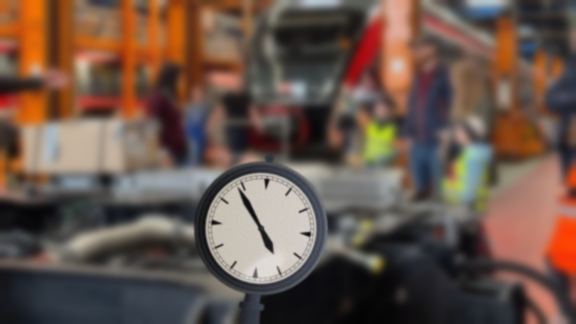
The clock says {"hour": 4, "minute": 54}
